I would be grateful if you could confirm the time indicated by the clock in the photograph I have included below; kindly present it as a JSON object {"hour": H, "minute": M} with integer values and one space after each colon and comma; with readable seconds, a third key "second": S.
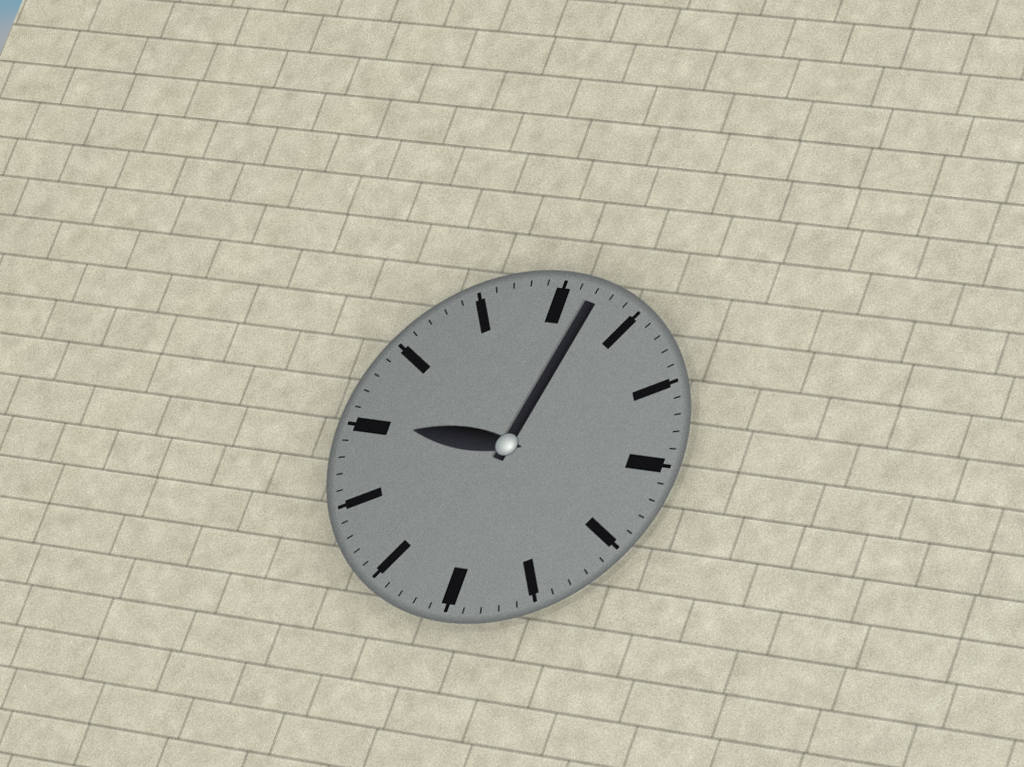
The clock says {"hour": 9, "minute": 2}
